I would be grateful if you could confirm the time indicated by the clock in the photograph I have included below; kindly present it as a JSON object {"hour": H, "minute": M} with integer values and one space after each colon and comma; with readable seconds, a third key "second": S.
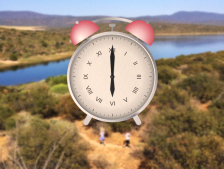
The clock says {"hour": 6, "minute": 0}
